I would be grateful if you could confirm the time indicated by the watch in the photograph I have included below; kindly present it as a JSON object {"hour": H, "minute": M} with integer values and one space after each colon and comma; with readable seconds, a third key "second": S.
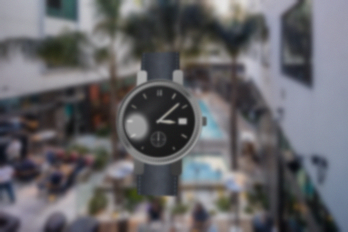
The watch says {"hour": 3, "minute": 8}
